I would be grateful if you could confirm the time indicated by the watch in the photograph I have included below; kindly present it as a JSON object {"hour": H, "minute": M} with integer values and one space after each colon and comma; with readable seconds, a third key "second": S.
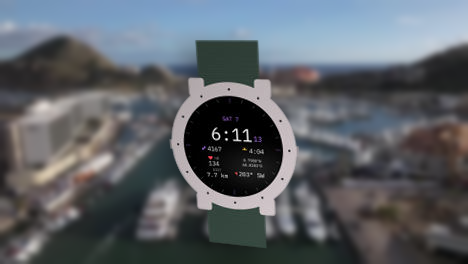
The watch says {"hour": 6, "minute": 11}
